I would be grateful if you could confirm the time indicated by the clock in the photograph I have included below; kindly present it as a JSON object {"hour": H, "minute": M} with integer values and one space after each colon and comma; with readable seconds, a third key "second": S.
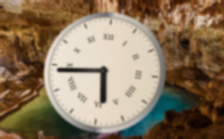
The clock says {"hour": 5, "minute": 44}
